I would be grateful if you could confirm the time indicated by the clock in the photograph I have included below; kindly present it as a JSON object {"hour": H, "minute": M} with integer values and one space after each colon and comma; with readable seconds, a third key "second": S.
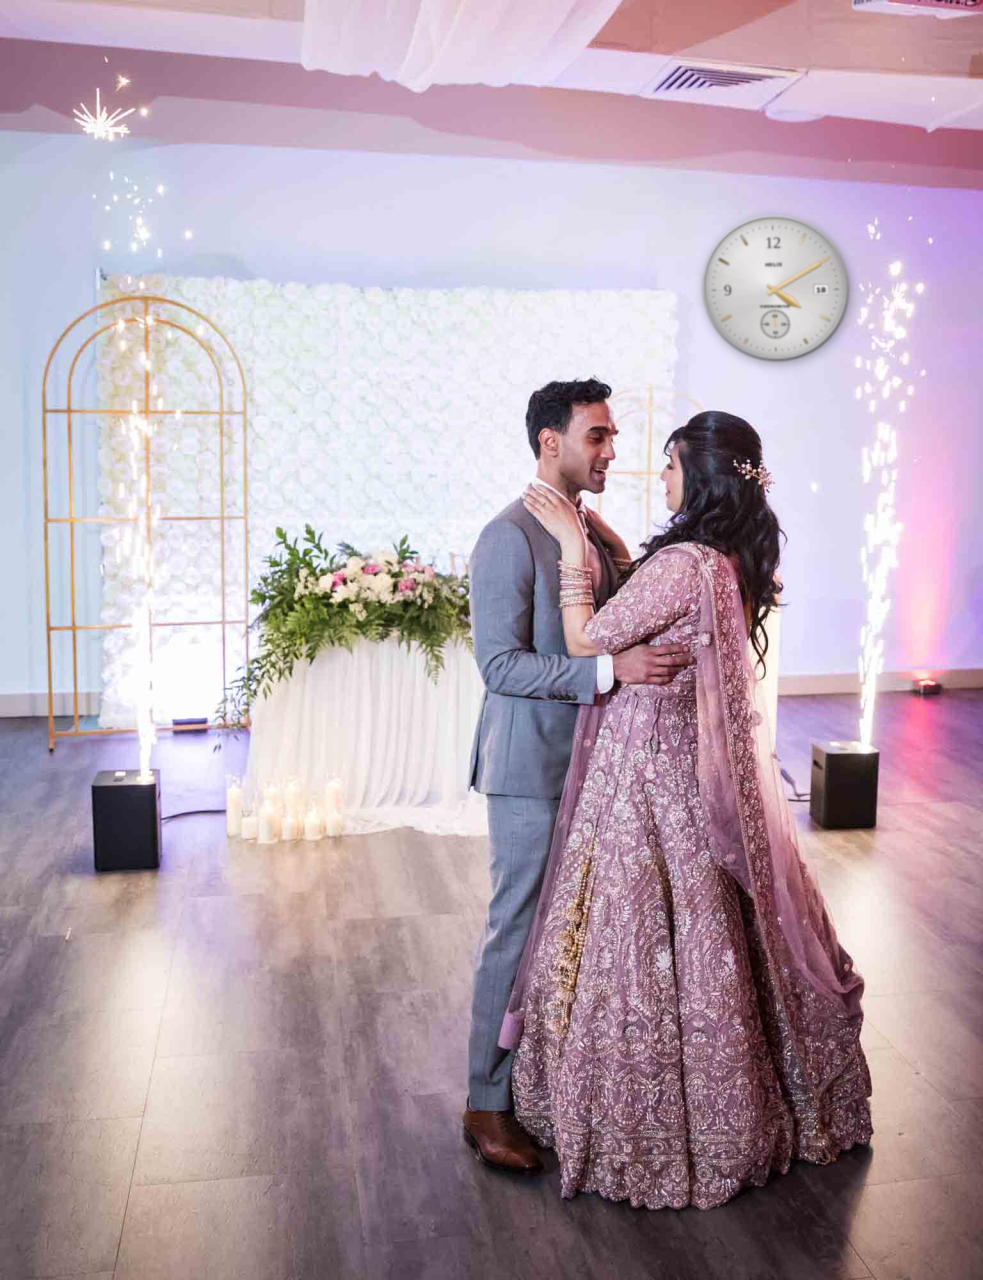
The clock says {"hour": 4, "minute": 10}
